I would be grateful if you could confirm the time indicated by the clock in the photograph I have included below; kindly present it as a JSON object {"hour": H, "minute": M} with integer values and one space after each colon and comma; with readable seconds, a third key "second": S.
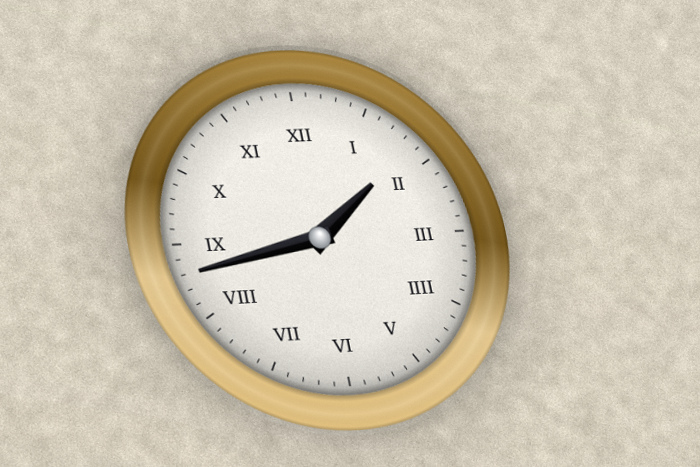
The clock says {"hour": 1, "minute": 43}
